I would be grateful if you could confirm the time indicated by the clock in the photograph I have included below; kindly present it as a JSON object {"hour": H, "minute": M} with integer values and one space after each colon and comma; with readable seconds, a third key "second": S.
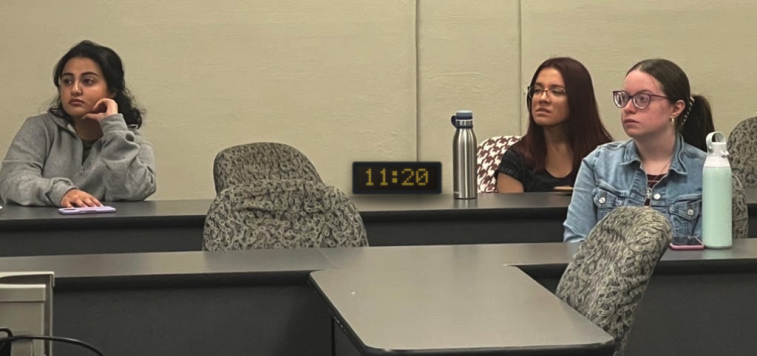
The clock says {"hour": 11, "minute": 20}
